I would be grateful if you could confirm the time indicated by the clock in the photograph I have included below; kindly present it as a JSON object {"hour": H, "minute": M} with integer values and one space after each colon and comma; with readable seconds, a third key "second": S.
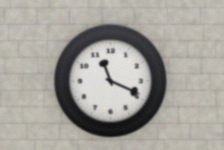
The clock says {"hour": 11, "minute": 19}
